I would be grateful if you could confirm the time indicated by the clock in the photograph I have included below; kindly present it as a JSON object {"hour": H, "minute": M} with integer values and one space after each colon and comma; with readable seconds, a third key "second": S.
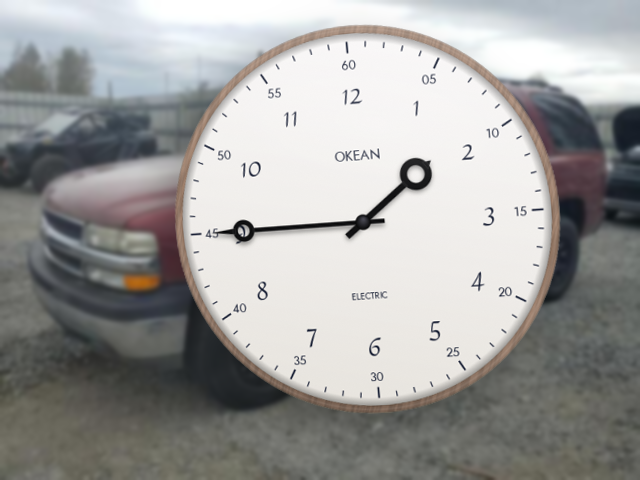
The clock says {"hour": 1, "minute": 45}
